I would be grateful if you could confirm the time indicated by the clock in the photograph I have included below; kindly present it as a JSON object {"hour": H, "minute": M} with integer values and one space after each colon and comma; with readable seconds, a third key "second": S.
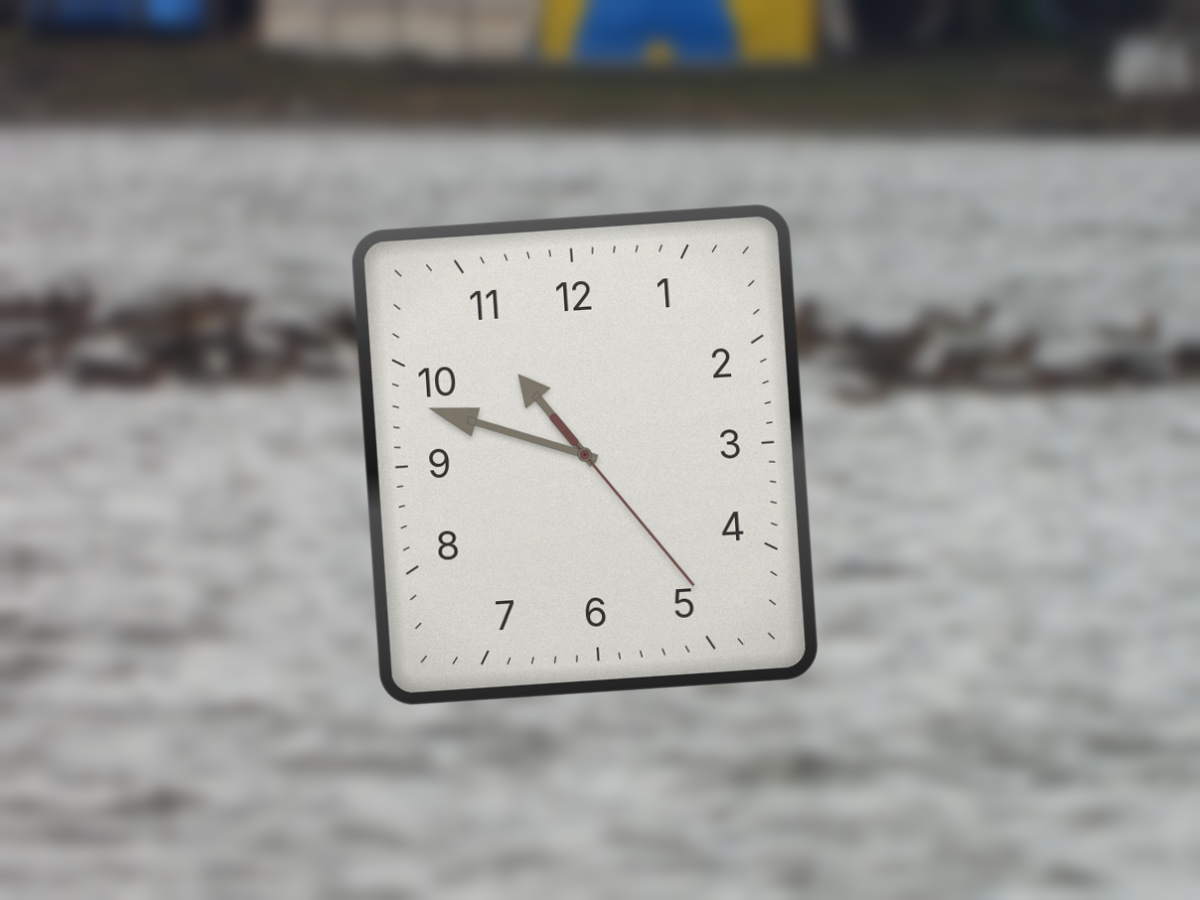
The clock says {"hour": 10, "minute": 48, "second": 24}
